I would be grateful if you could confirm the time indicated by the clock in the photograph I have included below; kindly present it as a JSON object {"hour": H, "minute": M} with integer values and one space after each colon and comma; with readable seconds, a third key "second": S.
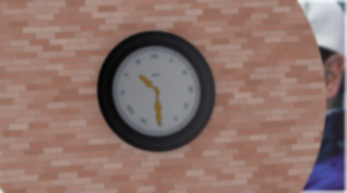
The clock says {"hour": 10, "minute": 30}
